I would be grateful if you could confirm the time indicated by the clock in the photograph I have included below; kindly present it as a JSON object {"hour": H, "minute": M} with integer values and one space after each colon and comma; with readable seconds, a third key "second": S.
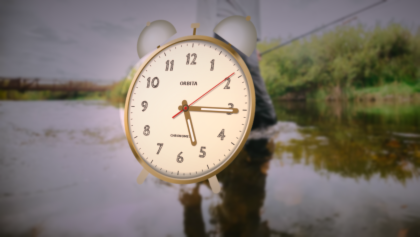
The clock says {"hour": 5, "minute": 15, "second": 9}
